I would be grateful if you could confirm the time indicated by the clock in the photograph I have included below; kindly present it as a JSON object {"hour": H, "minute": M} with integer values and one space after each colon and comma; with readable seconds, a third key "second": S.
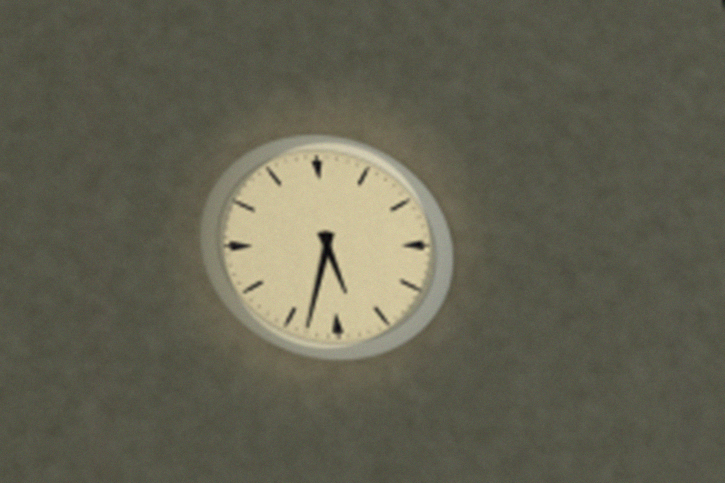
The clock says {"hour": 5, "minute": 33}
